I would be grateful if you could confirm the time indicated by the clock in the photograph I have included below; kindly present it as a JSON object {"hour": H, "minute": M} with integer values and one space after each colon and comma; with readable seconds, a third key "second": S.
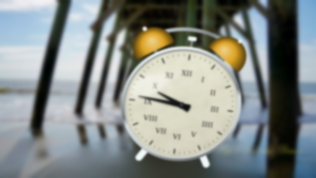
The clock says {"hour": 9, "minute": 46}
